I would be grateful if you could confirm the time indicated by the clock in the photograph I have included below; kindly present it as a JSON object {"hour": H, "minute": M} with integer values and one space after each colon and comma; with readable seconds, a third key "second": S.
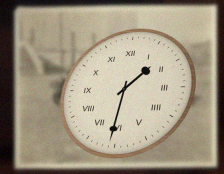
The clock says {"hour": 1, "minute": 31}
